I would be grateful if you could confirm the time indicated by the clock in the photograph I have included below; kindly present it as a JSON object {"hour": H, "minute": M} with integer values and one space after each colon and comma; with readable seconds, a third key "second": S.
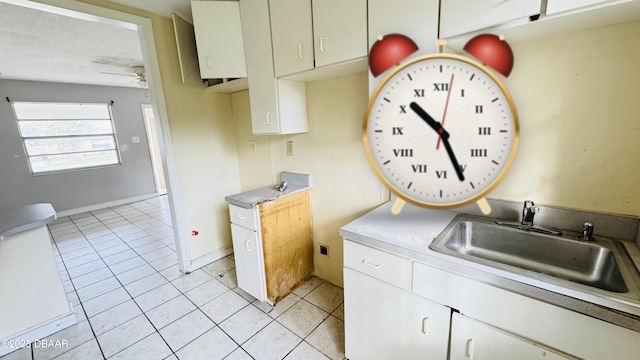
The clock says {"hour": 10, "minute": 26, "second": 2}
